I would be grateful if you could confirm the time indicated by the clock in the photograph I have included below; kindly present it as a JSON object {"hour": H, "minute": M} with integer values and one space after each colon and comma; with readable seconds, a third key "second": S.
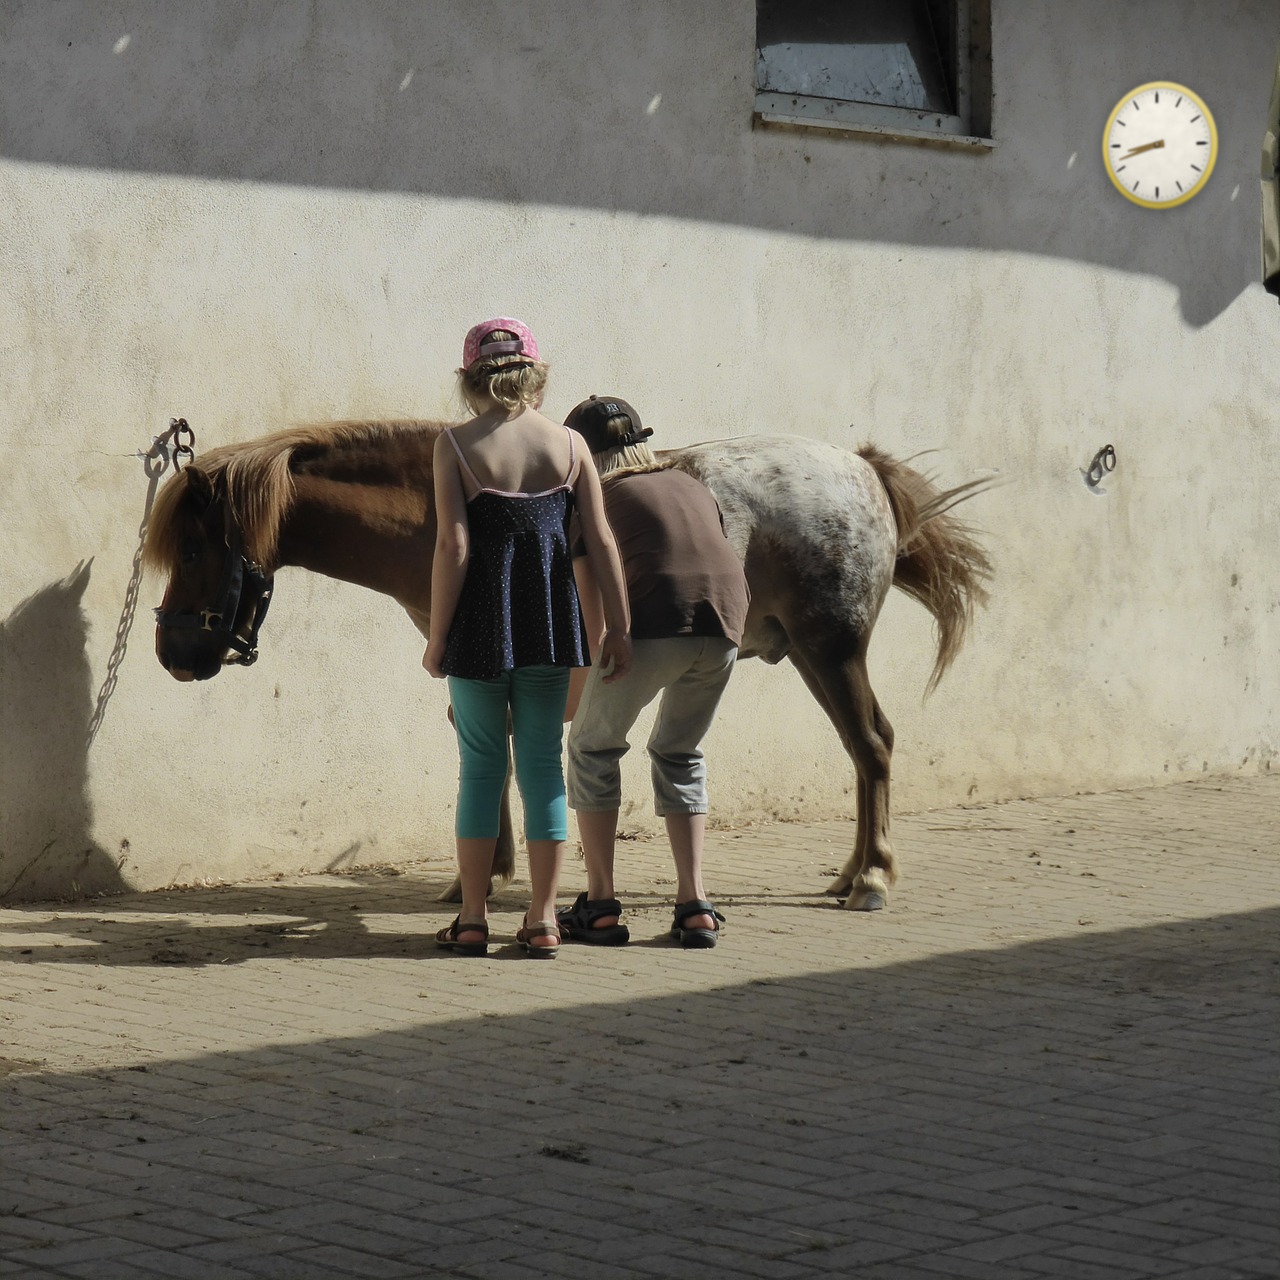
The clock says {"hour": 8, "minute": 42}
